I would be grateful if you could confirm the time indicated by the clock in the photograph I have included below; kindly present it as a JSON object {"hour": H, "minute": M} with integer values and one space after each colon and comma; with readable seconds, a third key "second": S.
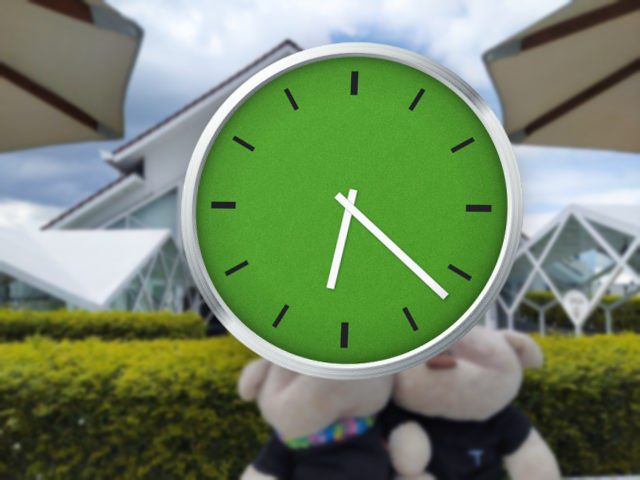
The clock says {"hour": 6, "minute": 22}
